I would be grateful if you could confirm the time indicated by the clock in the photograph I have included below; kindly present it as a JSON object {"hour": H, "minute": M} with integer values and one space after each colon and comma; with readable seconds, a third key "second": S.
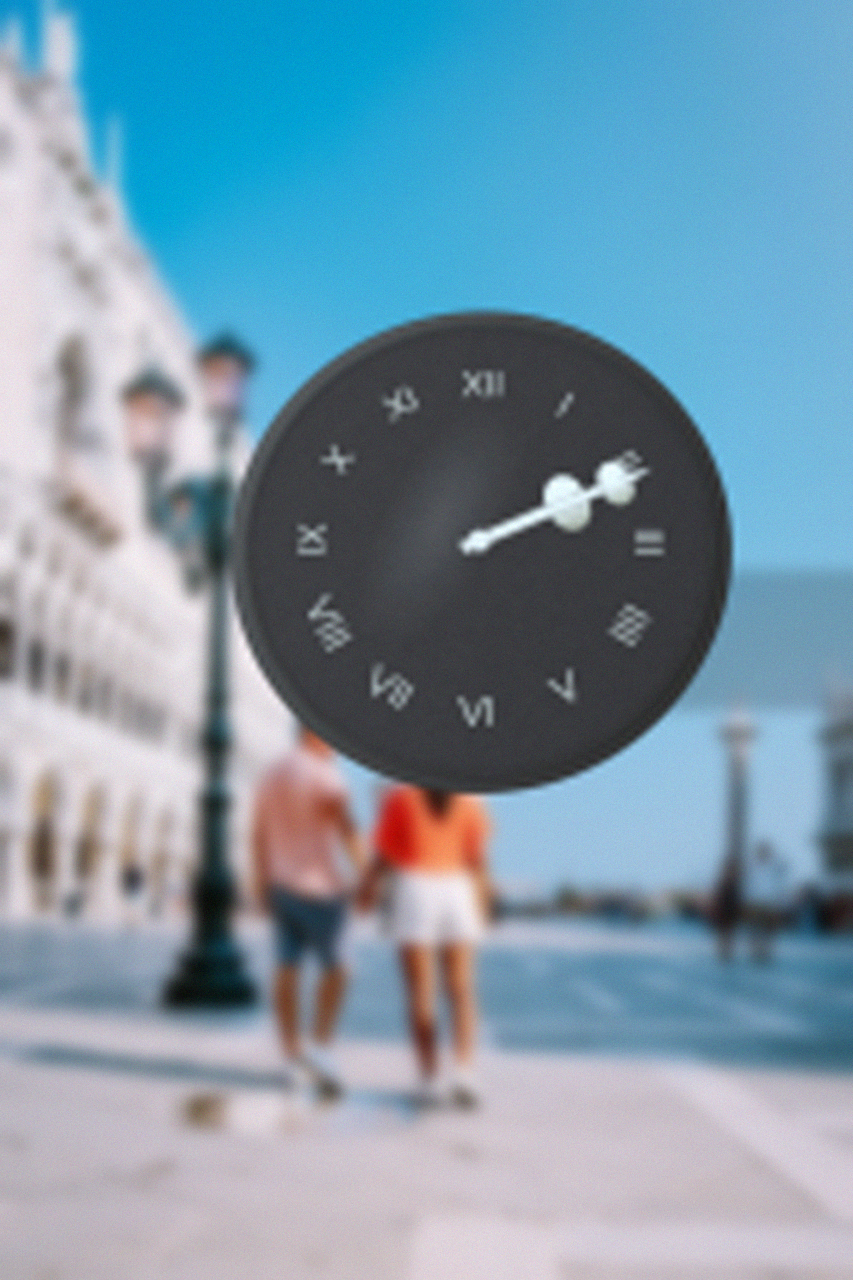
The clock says {"hour": 2, "minute": 11}
